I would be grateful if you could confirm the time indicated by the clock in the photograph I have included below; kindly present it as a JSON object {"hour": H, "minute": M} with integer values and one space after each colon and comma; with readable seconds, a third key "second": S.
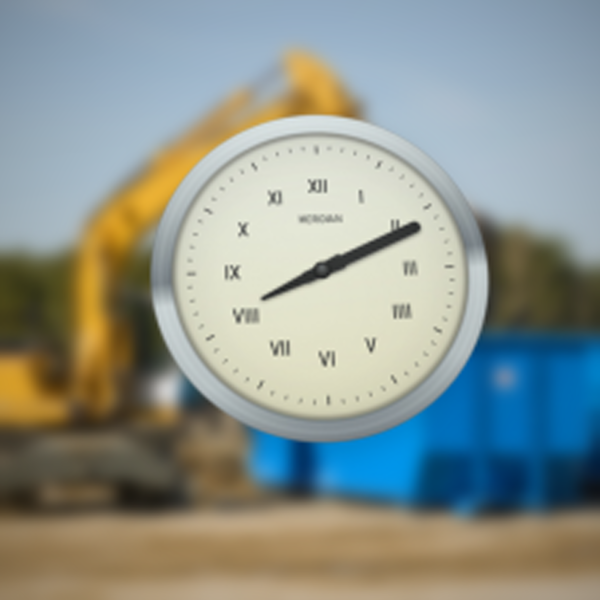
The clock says {"hour": 8, "minute": 11}
